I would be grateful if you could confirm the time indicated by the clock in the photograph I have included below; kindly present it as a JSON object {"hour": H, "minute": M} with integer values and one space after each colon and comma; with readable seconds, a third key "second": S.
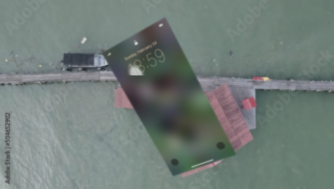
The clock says {"hour": 18, "minute": 59}
